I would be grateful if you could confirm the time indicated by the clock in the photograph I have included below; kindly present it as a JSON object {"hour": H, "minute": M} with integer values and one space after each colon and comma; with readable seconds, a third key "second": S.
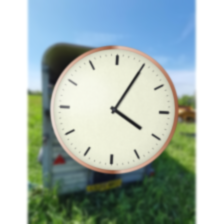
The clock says {"hour": 4, "minute": 5}
